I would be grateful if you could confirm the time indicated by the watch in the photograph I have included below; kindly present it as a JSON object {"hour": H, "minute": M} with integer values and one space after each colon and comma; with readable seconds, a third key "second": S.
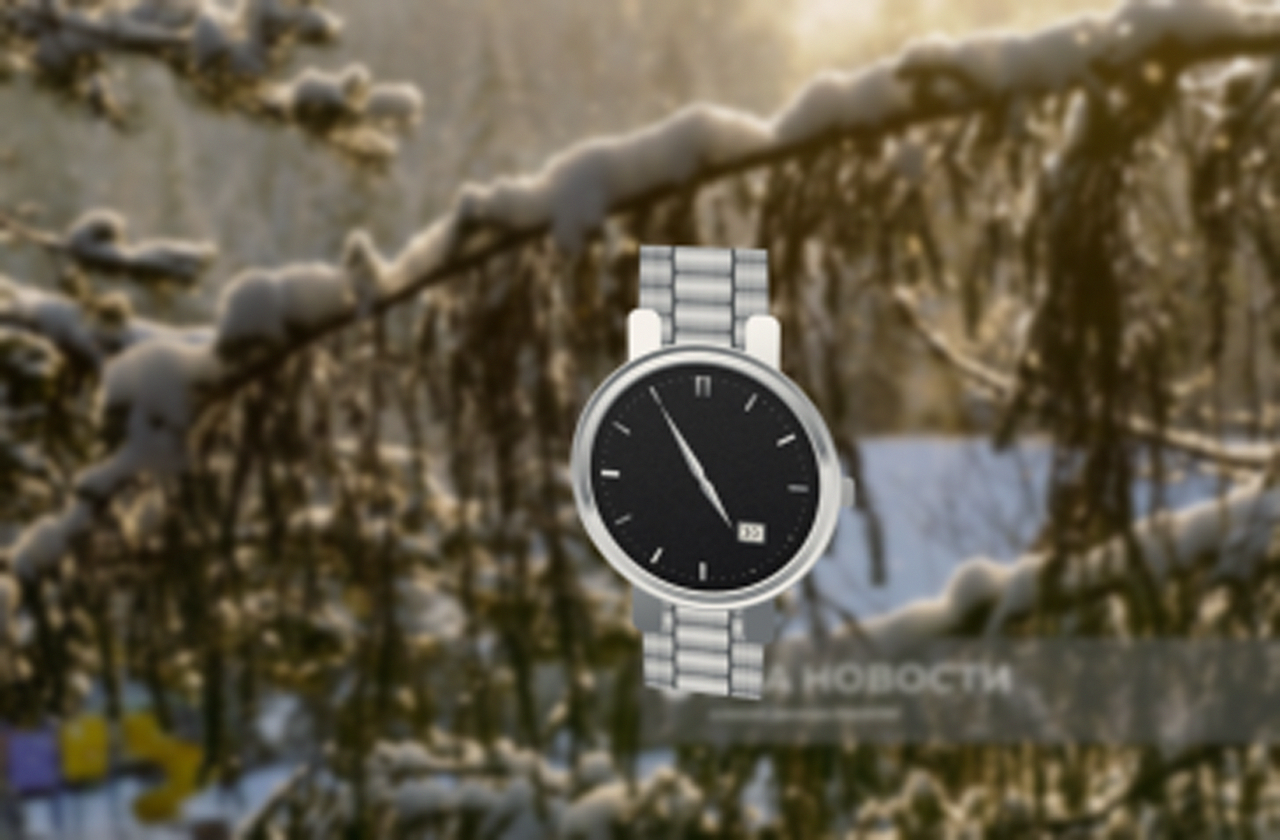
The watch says {"hour": 4, "minute": 55}
